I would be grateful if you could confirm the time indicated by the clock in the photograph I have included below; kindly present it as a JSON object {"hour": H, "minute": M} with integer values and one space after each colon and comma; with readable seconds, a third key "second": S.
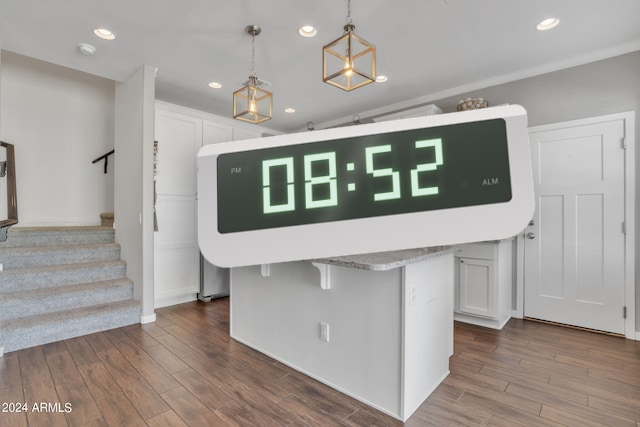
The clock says {"hour": 8, "minute": 52}
